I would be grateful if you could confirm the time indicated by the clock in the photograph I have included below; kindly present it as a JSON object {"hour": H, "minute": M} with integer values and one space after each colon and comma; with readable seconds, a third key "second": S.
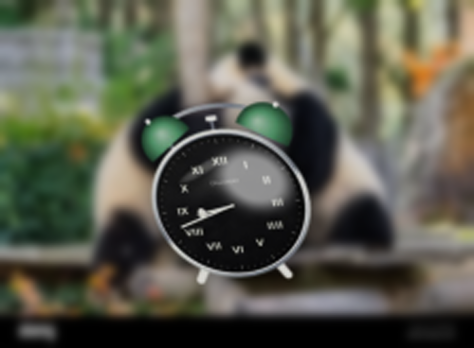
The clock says {"hour": 8, "minute": 42}
